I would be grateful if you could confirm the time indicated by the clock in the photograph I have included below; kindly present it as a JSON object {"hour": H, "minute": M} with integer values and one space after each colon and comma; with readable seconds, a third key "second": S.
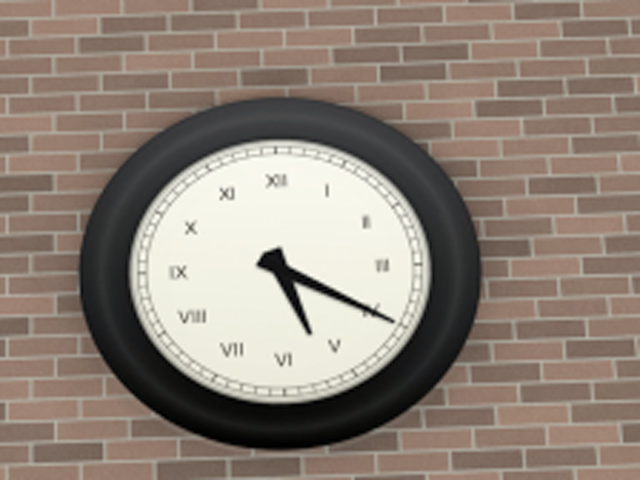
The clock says {"hour": 5, "minute": 20}
